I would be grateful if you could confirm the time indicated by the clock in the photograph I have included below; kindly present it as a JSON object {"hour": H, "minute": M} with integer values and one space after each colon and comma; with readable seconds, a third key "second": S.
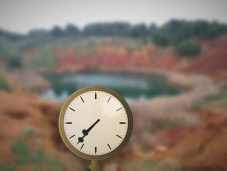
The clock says {"hour": 7, "minute": 37}
